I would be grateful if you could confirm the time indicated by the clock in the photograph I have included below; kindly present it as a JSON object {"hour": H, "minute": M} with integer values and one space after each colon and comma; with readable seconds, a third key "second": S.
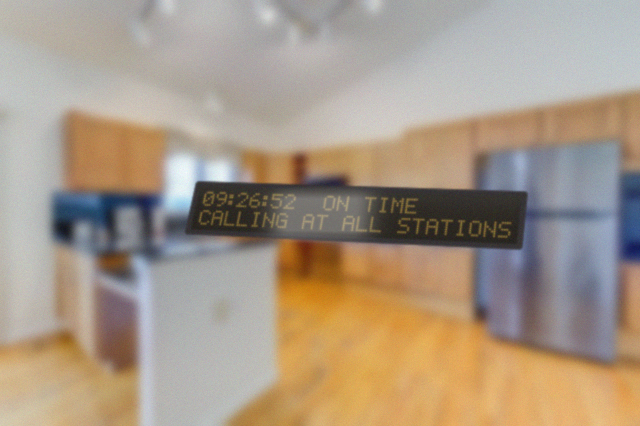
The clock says {"hour": 9, "minute": 26, "second": 52}
